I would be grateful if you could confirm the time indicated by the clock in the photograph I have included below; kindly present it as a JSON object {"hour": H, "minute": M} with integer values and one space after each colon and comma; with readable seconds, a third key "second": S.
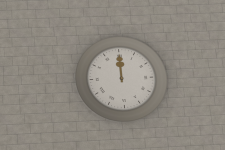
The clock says {"hour": 12, "minute": 0}
